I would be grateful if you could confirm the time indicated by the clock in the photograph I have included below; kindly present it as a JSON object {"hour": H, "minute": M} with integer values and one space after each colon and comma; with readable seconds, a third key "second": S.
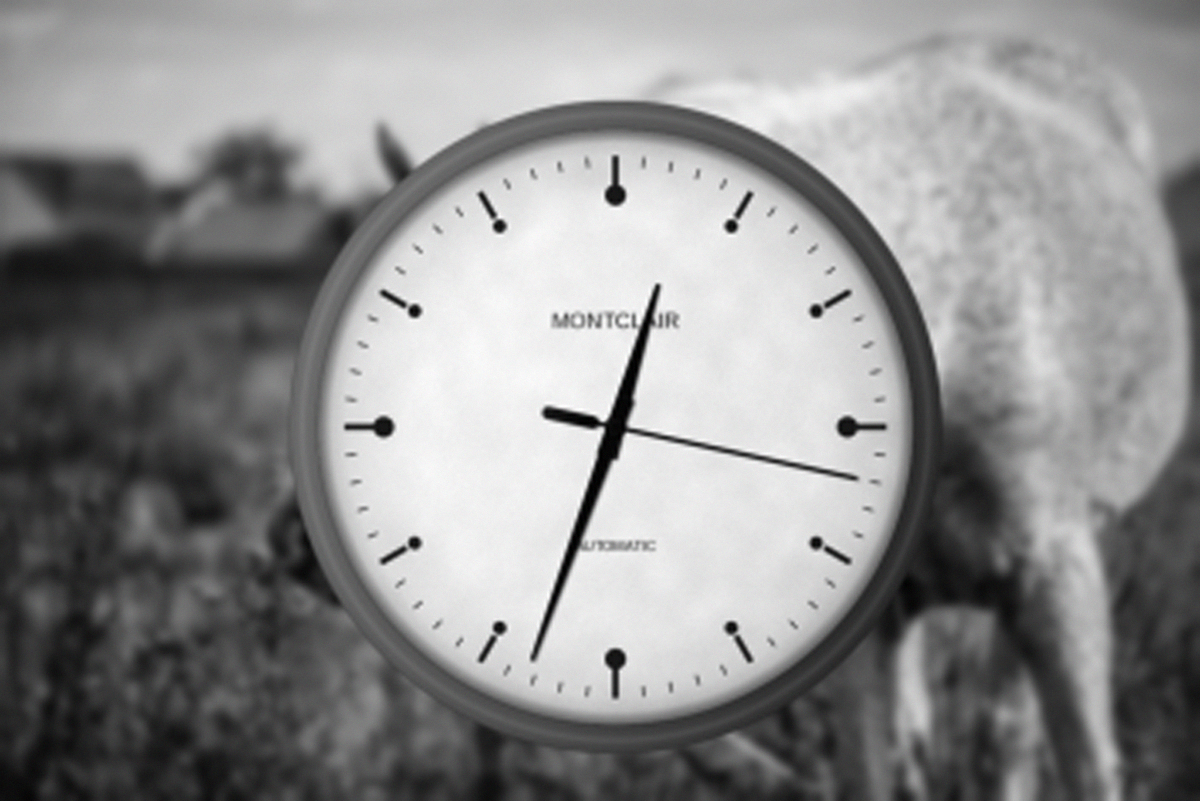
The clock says {"hour": 12, "minute": 33, "second": 17}
